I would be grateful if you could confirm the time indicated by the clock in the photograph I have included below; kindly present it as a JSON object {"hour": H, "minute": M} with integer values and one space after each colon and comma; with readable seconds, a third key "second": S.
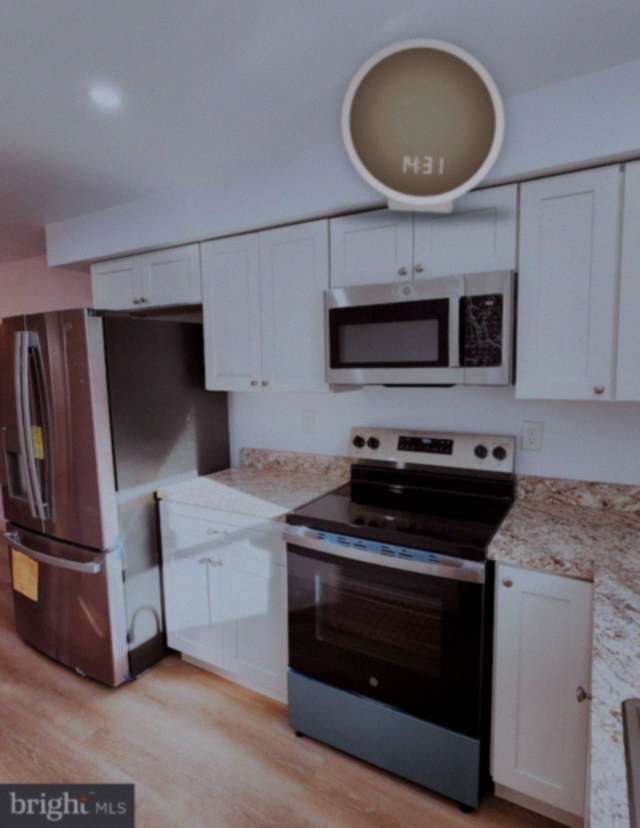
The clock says {"hour": 14, "minute": 31}
